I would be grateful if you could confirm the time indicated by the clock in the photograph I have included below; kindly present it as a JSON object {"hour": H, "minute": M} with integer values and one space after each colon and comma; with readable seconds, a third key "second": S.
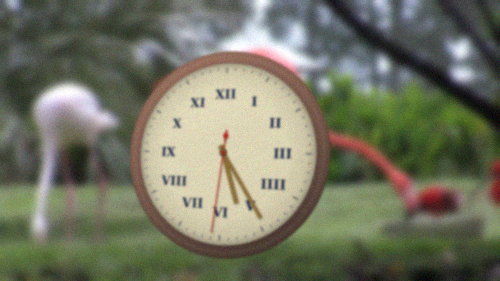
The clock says {"hour": 5, "minute": 24, "second": 31}
